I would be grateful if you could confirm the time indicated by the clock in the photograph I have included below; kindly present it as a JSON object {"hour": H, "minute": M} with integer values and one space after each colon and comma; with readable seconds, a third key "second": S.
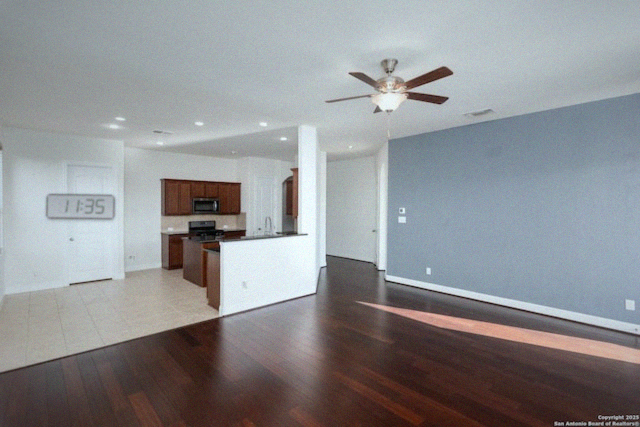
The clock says {"hour": 11, "minute": 35}
